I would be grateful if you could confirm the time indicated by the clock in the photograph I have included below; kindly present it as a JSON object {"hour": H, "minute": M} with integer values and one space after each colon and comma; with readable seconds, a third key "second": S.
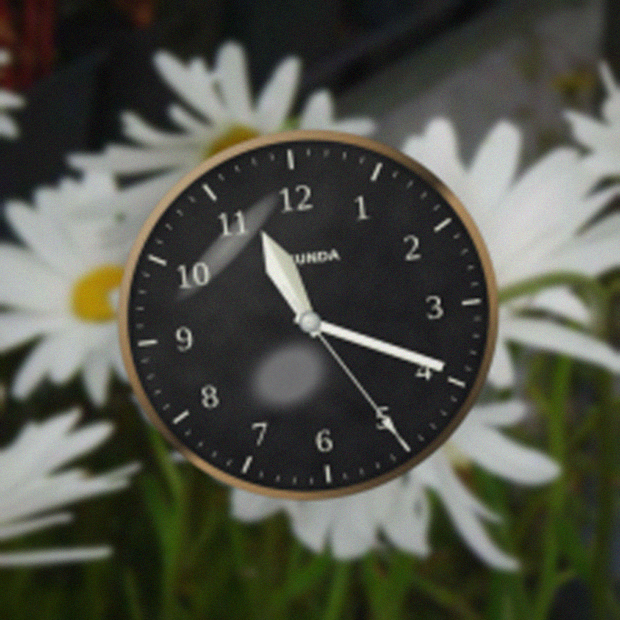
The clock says {"hour": 11, "minute": 19, "second": 25}
